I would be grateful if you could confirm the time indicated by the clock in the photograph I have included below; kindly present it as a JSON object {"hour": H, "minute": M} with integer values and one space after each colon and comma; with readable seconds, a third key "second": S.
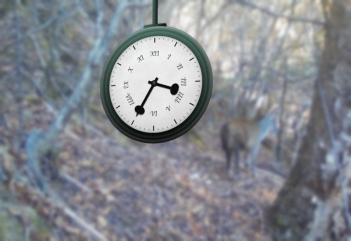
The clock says {"hour": 3, "minute": 35}
